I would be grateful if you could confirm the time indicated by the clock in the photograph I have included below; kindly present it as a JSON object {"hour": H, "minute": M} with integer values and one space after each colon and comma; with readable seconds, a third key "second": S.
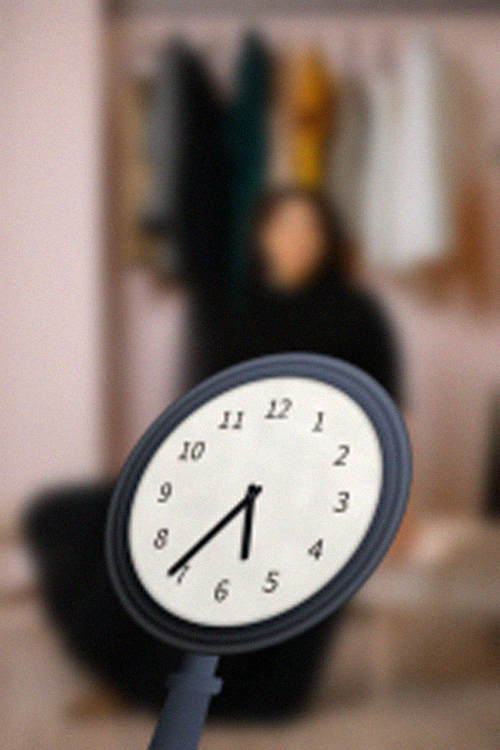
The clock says {"hour": 5, "minute": 36}
